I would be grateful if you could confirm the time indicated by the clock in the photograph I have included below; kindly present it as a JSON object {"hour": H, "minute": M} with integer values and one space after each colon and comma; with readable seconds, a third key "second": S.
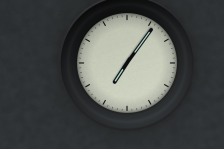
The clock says {"hour": 7, "minute": 6}
